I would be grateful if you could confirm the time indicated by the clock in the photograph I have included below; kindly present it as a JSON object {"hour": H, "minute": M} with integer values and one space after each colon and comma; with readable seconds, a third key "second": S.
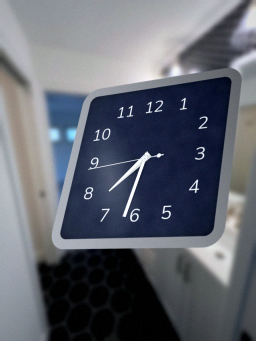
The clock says {"hour": 7, "minute": 31, "second": 44}
